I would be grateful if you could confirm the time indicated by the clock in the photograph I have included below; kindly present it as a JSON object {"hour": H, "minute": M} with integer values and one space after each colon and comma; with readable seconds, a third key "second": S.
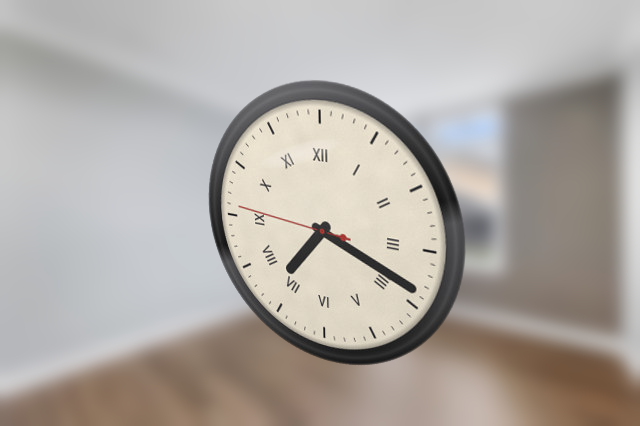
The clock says {"hour": 7, "minute": 18, "second": 46}
